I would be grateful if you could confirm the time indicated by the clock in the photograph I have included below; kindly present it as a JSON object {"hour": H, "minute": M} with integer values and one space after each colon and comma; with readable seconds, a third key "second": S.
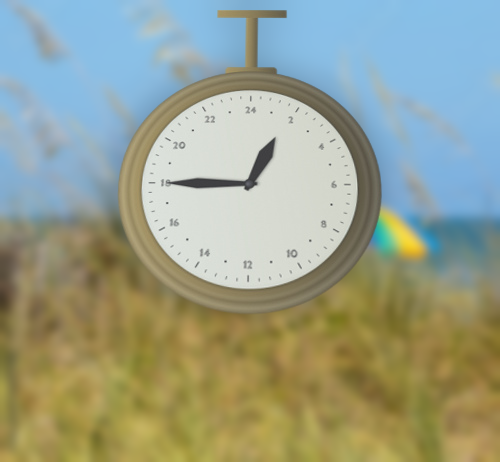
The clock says {"hour": 1, "minute": 45}
